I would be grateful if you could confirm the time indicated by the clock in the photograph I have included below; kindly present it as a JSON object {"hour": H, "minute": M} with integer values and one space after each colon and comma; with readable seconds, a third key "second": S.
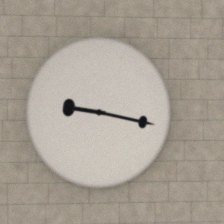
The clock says {"hour": 9, "minute": 17}
